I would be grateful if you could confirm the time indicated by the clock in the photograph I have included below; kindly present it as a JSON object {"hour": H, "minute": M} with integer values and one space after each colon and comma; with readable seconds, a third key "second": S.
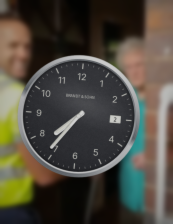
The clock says {"hour": 7, "minute": 36}
